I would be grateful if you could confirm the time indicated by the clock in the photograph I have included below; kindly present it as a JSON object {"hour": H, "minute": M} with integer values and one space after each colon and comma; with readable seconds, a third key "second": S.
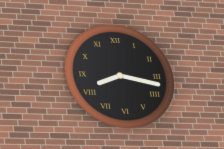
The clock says {"hour": 8, "minute": 17}
